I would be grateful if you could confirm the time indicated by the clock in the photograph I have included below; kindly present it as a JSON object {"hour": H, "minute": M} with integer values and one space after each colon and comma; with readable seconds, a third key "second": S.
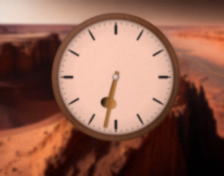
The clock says {"hour": 6, "minute": 32}
